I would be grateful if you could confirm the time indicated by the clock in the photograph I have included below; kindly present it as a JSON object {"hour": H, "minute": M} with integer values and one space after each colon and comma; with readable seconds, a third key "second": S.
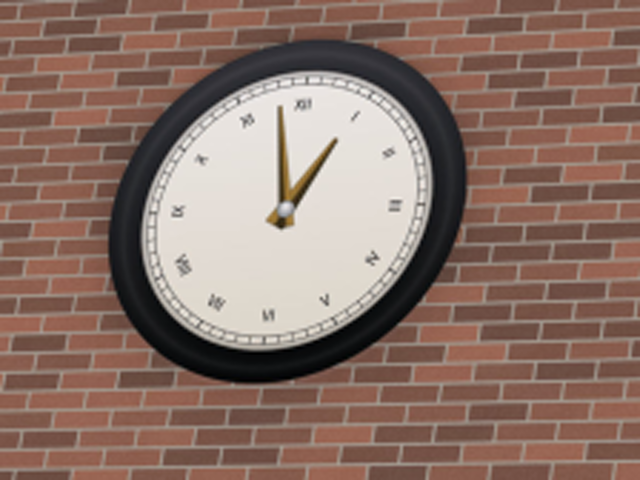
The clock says {"hour": 12, "minute": 58}
